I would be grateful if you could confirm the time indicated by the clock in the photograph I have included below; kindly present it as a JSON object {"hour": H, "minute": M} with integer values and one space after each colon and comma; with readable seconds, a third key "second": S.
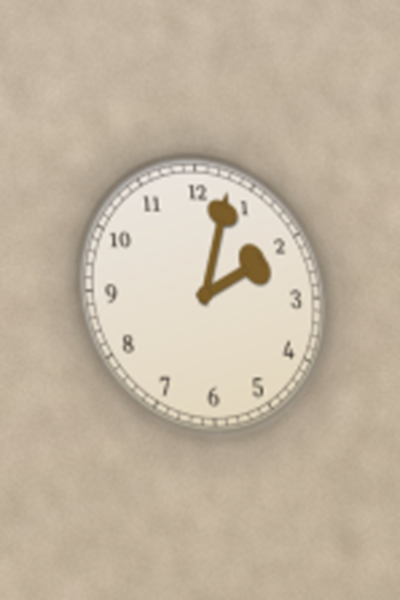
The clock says {"hour": 2, "minute": 3}
